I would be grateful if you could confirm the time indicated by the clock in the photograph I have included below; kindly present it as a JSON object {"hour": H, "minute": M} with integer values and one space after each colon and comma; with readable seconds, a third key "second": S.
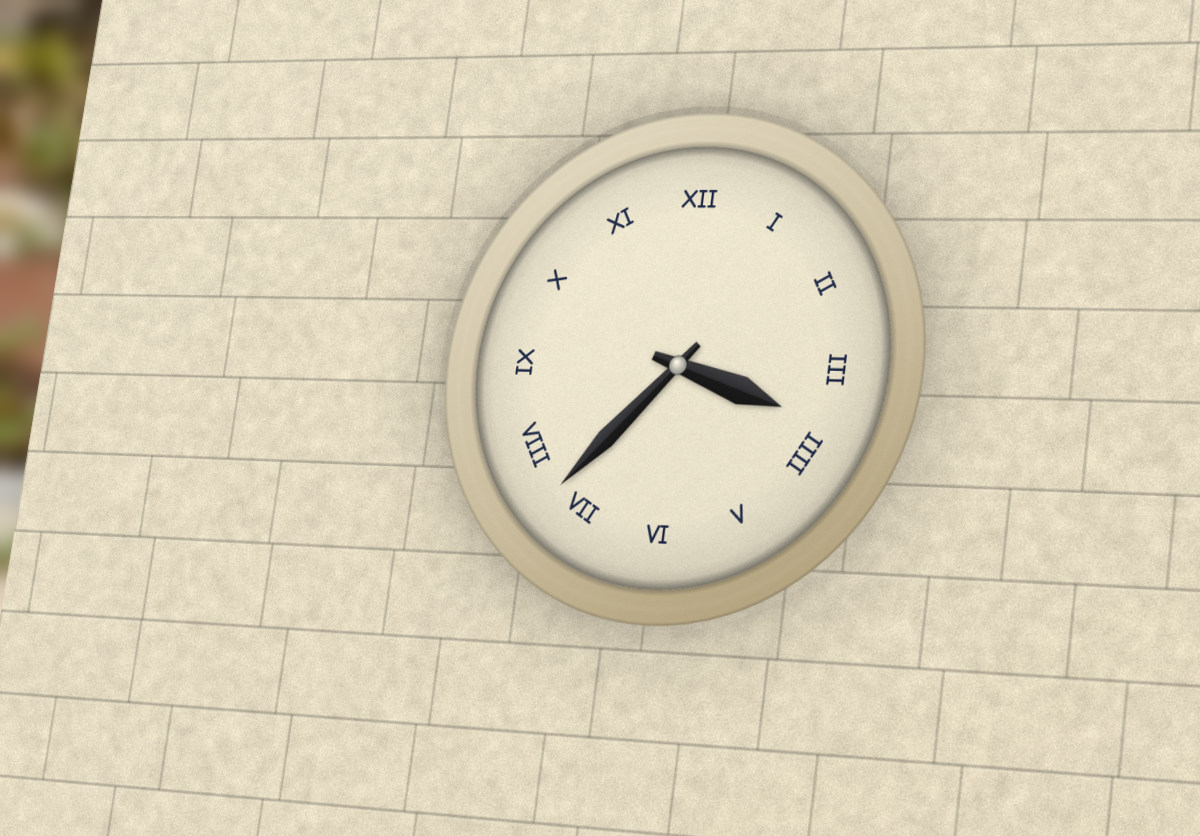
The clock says {"hour": 3, "minute": 37}
